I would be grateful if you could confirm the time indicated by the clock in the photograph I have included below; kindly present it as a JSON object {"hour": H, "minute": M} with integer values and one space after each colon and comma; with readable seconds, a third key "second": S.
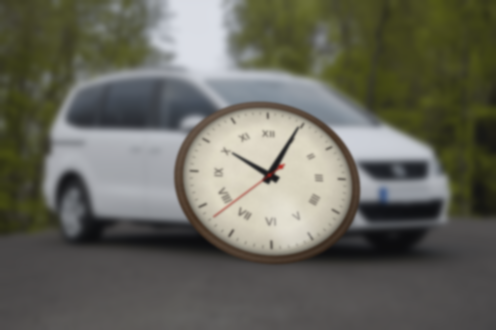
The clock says {"hour": 10, "minute": 4, "second": 38}
